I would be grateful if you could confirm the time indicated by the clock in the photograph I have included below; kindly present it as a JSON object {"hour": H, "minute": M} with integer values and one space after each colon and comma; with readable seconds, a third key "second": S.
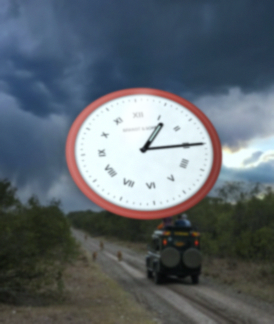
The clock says {"hour": 1, "minute": 15}
